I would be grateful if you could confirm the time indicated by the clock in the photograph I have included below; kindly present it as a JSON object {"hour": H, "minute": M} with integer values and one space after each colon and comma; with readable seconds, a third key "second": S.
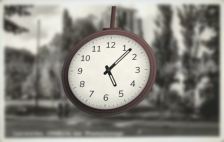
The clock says {"hour": 5, "minute": 7}
